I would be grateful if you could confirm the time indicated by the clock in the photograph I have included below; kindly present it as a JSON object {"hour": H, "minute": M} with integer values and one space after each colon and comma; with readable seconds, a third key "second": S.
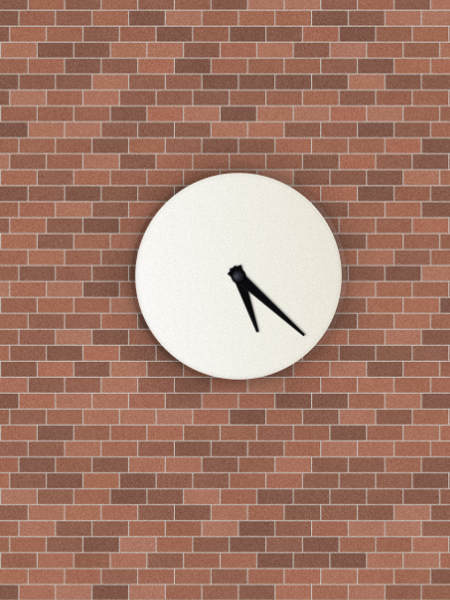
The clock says {"hour": 5, "minute": 22}
